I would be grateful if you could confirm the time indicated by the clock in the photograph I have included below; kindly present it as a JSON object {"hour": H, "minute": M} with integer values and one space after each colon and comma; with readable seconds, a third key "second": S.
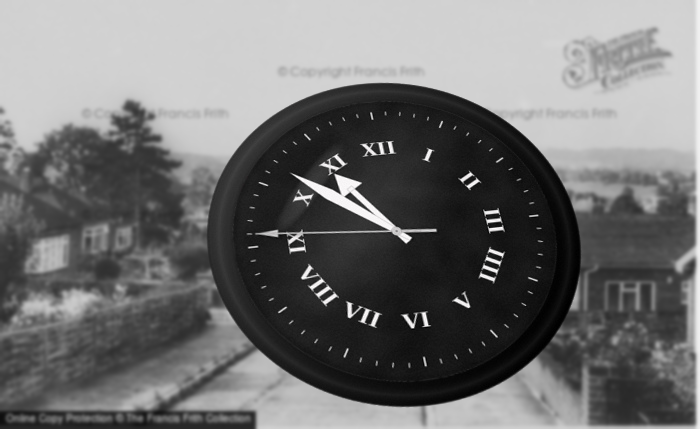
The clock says {"hour": 10, "minute": 51, "second": 46}
